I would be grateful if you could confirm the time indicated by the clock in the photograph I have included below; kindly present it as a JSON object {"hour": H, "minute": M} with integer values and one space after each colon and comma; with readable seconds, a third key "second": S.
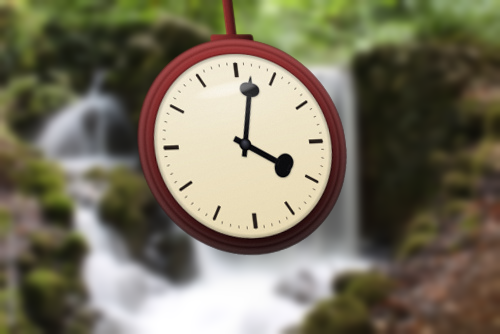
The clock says {"hour": 4, "minute": 2}
